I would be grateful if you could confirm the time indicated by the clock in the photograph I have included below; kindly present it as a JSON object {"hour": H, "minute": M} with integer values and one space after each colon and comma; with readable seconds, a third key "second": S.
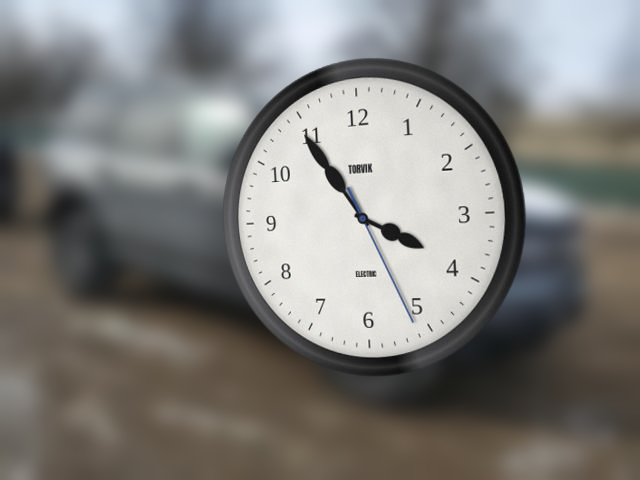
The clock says {"hour": 3, "minute": 54, "second": 26}
